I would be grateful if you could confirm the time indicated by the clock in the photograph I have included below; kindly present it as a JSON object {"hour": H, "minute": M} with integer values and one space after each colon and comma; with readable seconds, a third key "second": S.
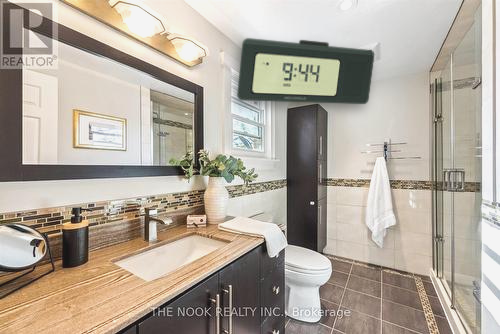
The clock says {"hour": 9, "minute": 44}
